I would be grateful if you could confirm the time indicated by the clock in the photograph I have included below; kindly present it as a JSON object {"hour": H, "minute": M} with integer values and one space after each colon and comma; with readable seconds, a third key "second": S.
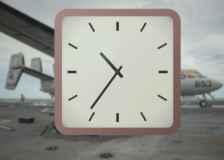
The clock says {"hour": 10, "minute": 36}
